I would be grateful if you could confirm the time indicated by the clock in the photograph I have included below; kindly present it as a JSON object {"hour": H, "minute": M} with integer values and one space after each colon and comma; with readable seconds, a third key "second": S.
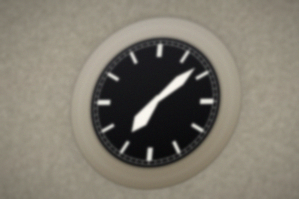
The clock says {"hour": 7, "minute": 8}
